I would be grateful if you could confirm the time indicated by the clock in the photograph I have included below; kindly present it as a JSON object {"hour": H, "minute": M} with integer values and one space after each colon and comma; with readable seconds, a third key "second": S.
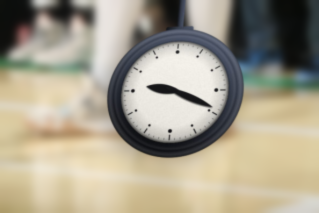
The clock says {"hour": 9, "minute": 19}
